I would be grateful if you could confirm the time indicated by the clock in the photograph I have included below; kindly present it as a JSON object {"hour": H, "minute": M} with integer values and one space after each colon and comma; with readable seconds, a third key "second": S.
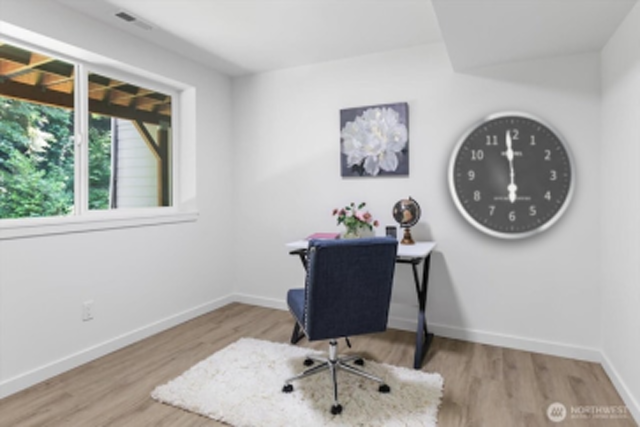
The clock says {"hour": 5, "minute": 59}
